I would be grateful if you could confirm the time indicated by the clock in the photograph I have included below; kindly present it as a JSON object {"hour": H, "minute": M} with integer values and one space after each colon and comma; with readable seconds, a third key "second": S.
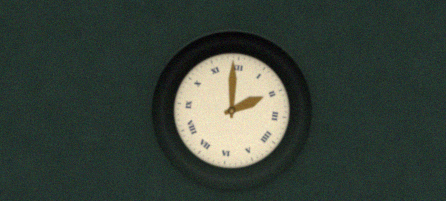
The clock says {"hour": 1, "minute": 59}
